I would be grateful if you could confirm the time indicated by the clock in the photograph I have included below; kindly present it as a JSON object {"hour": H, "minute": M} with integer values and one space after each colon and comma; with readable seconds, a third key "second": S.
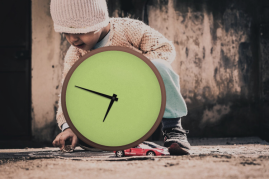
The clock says {"hour": 6, "minute": 48}
